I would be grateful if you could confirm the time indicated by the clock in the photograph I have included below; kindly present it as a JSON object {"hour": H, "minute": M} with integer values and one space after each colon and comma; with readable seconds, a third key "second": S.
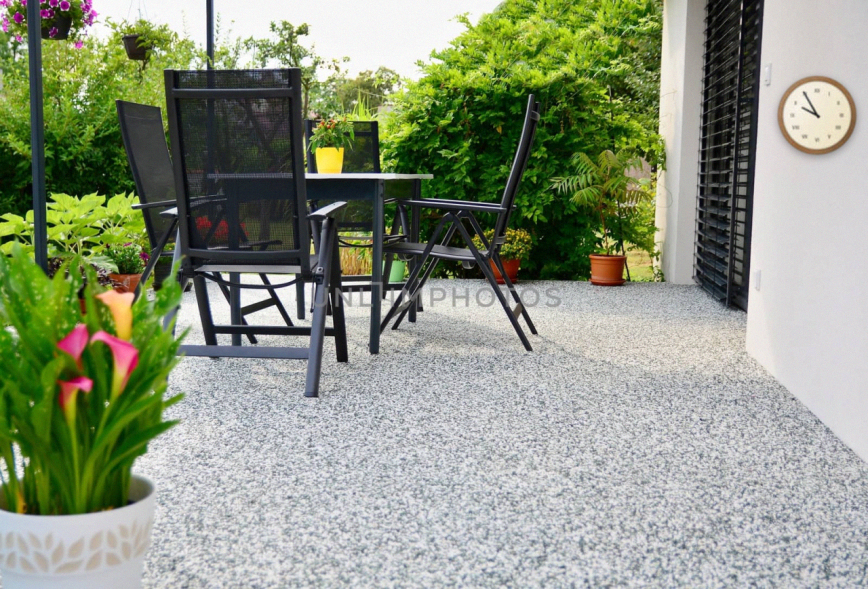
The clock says {"hour": 9, "minute": 55}
